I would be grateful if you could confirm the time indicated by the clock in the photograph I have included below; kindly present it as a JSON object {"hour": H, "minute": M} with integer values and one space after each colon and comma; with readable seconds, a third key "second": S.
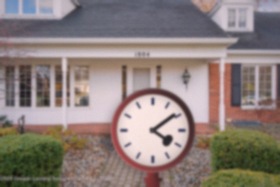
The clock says {"hour": 4, "minute": 9}
